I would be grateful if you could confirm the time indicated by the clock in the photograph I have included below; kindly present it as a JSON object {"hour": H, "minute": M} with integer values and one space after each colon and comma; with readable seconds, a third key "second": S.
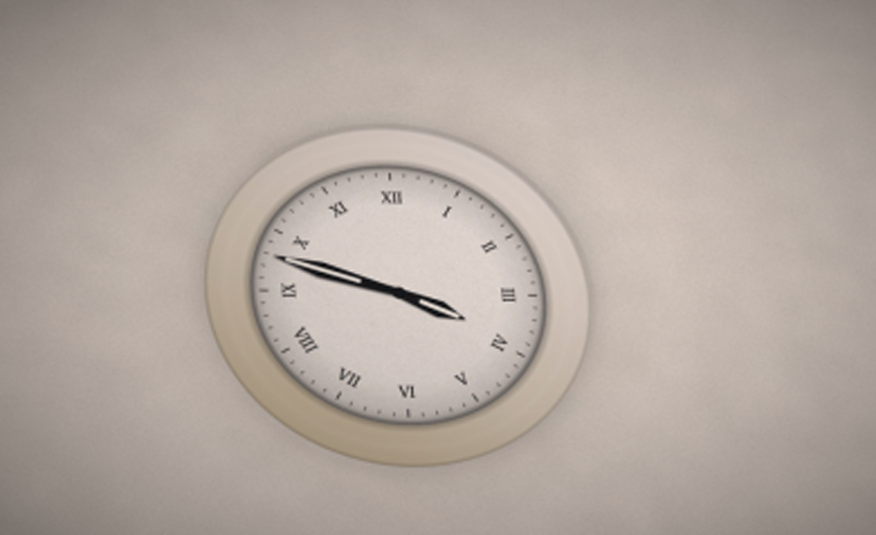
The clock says {"hour": 3, "minute": 48}
